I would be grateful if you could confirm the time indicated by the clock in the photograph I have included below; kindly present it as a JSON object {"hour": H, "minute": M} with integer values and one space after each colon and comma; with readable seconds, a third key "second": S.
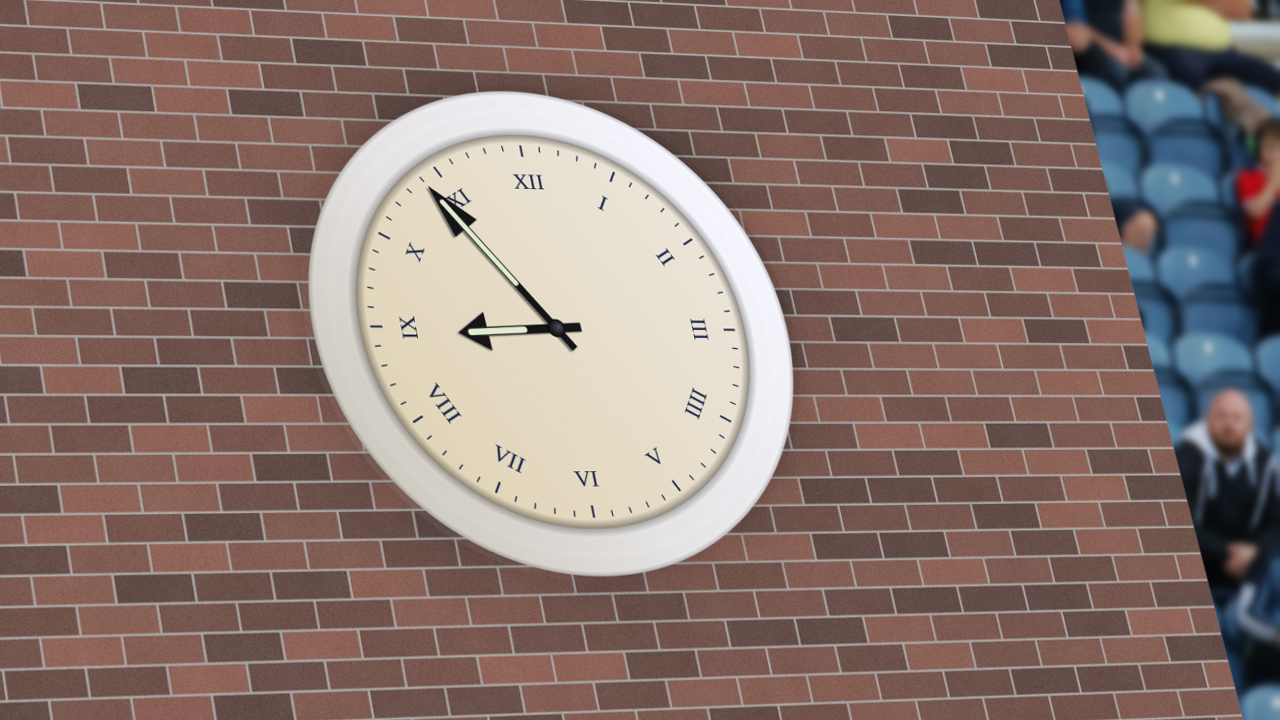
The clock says {"hour": 8, "minute": 54}
